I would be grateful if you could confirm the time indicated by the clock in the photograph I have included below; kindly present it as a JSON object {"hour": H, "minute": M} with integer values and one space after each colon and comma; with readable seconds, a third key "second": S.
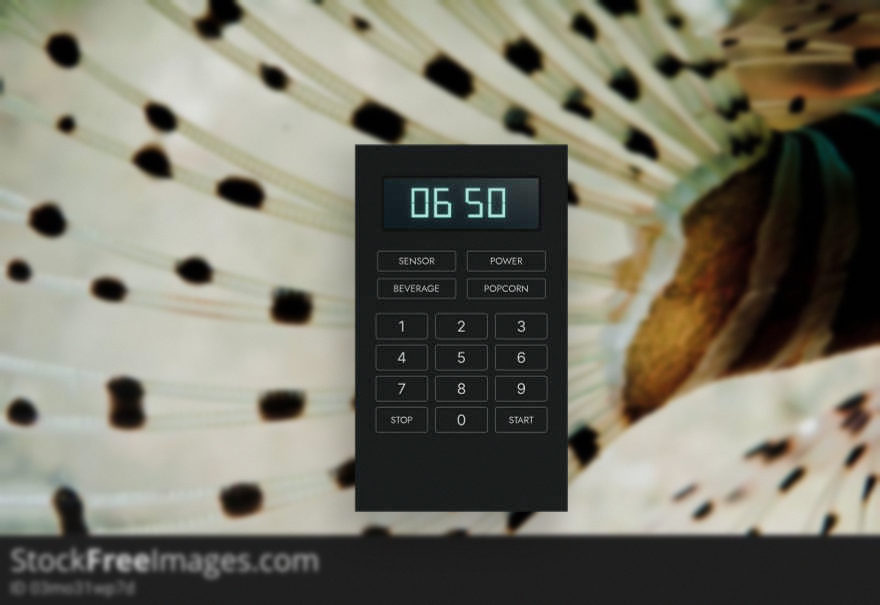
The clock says {"hour": 6, "minute": 50}
